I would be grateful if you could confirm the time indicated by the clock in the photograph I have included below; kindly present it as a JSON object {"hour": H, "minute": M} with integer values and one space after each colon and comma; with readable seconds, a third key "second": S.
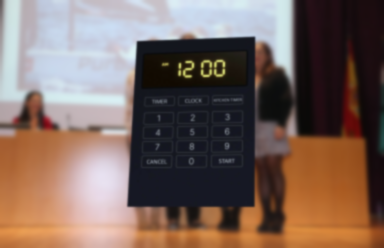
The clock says {"hour": 12, "minute": 0}
